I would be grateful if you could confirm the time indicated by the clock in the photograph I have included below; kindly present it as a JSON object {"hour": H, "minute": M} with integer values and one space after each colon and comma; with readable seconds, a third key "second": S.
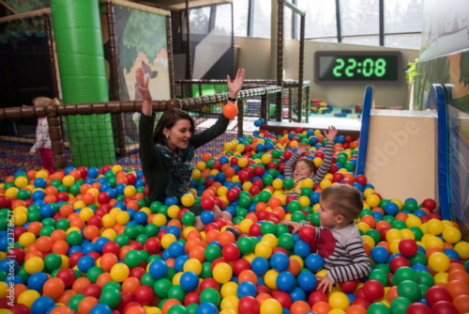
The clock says {"hour": 22, "minute": 8}
